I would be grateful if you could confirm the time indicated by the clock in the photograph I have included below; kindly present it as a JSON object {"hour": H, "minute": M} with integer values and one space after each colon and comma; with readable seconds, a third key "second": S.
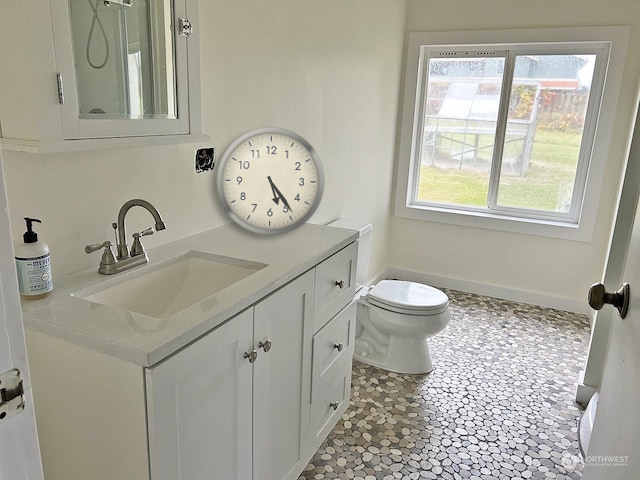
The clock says {"hour": 5, "minute": 24}
